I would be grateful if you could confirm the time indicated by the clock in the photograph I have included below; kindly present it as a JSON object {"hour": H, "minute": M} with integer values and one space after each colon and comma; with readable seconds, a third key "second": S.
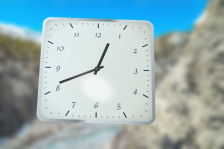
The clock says {"hour": 12, "minute": 41}
